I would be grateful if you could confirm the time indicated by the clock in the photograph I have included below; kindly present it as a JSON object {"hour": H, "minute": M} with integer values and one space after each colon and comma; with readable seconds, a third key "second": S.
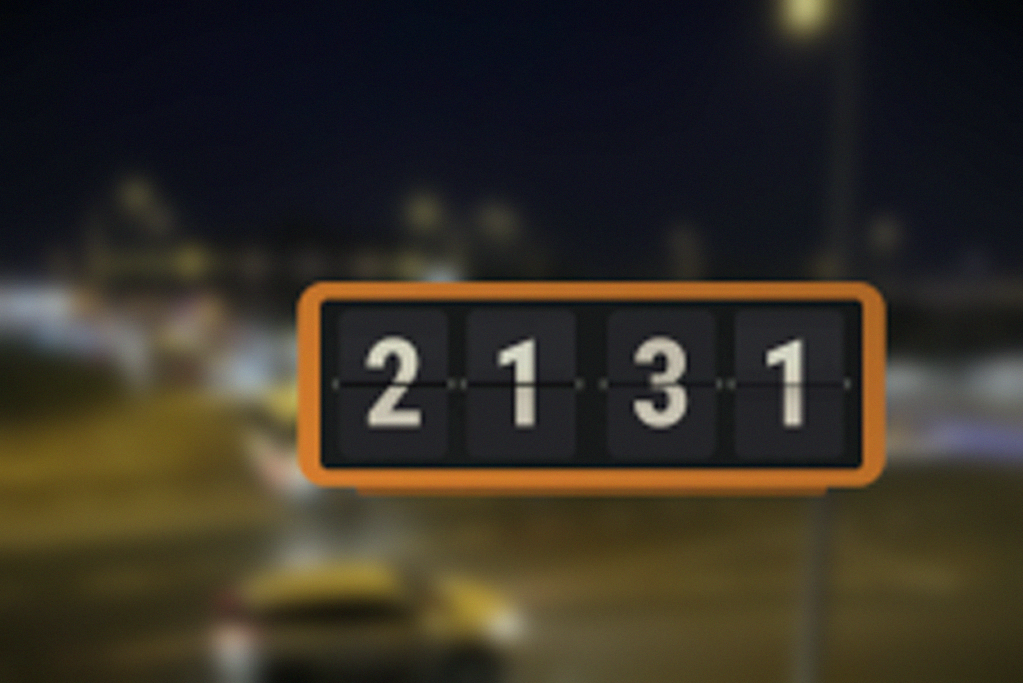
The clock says {"hour": 21, "minute": 31}
